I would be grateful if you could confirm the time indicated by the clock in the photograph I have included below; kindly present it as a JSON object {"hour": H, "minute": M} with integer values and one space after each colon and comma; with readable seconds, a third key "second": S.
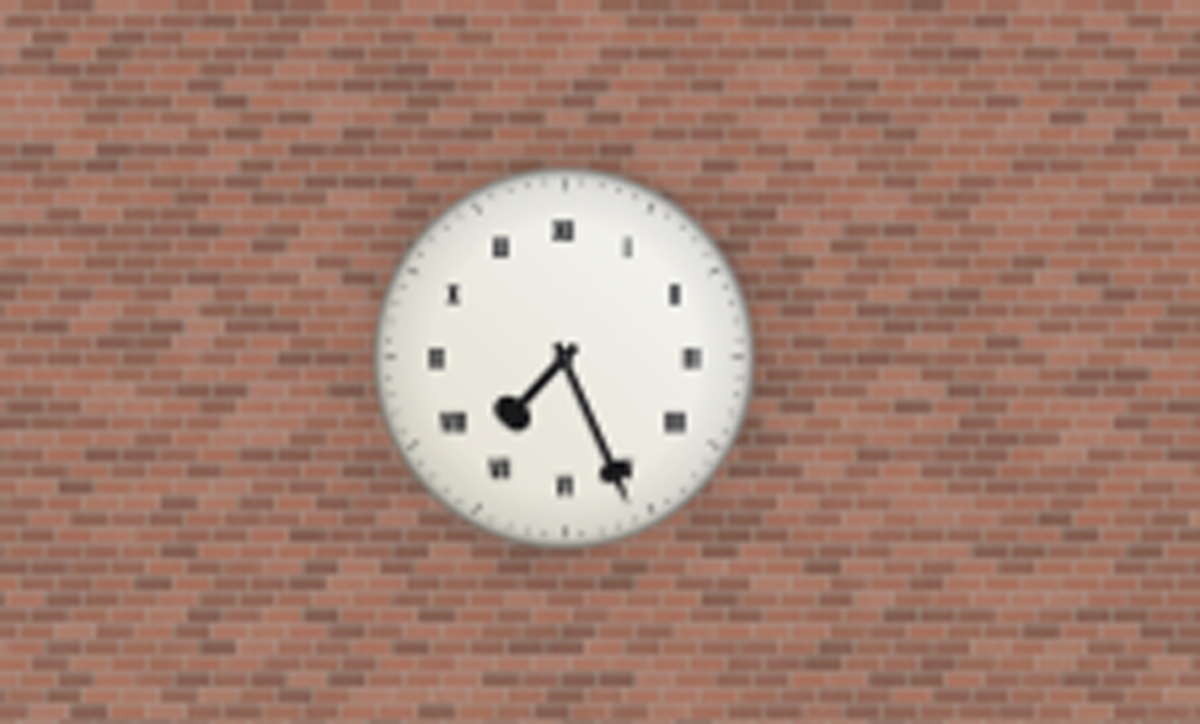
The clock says {"hour": 7, "minute": 26}
